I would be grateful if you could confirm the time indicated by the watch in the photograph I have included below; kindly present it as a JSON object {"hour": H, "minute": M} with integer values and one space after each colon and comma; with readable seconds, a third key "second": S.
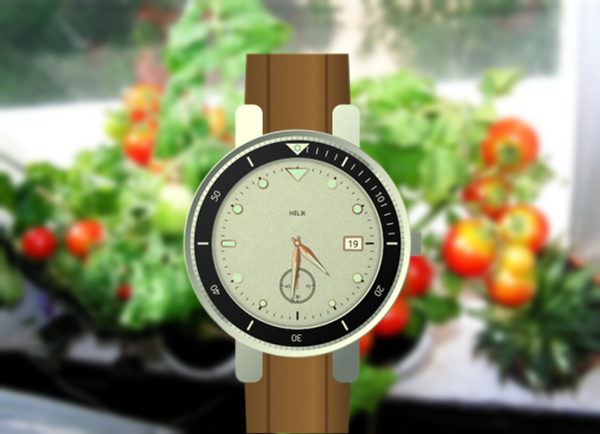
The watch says {"hour": 4, "minute": 31}
